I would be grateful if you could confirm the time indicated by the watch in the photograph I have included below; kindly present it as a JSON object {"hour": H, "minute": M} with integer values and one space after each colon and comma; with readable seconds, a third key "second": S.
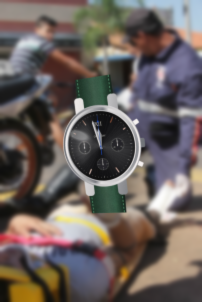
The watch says {"hour": 11, "minute": 58}
